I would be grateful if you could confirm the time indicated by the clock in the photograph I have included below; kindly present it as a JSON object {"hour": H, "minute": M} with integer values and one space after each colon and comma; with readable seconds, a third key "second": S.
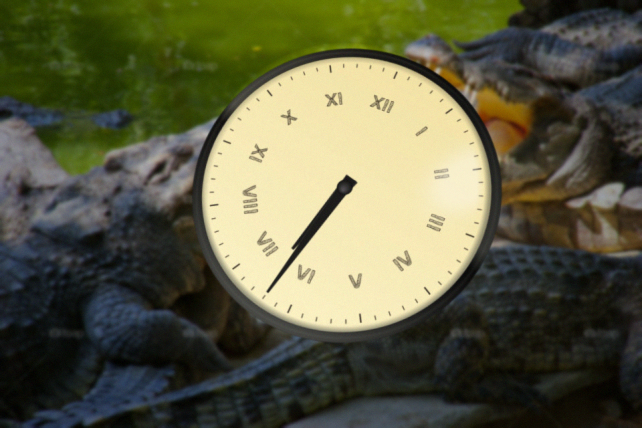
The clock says {"hour": 6, "minute": 32}
